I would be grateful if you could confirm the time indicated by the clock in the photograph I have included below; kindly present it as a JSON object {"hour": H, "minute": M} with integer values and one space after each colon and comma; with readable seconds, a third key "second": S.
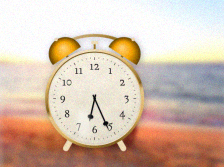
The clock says {"hour": 6, "minute": 26}
